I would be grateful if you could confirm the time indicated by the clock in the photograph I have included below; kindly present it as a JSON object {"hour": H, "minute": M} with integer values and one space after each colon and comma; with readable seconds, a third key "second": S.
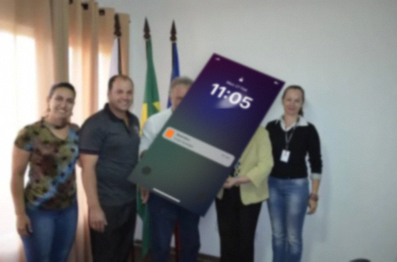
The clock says {"hour": 11, "minute": 5}
